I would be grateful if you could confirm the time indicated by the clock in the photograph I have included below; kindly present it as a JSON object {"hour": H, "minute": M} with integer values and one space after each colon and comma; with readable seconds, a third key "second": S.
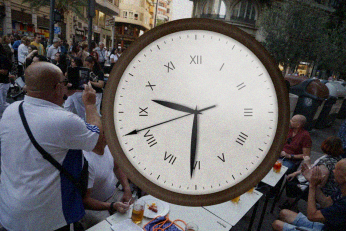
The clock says {"hour": 9, "minute": 30, "second": 42}
